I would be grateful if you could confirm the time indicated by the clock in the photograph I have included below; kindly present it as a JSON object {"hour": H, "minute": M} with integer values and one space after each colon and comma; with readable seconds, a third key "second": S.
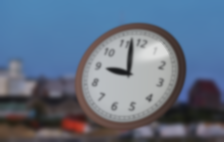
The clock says {"hour": 8, "minute": 57}
